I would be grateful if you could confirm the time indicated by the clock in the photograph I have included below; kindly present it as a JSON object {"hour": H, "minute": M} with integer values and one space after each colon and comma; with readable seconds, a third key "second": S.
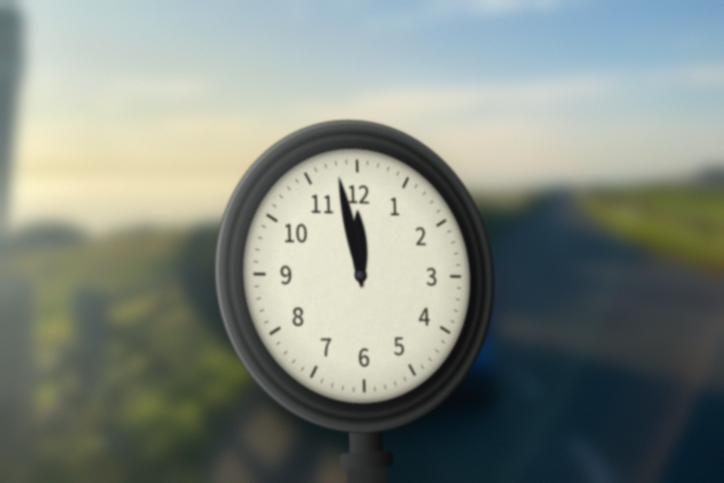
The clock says {"hour": 11, "minute": 58}
